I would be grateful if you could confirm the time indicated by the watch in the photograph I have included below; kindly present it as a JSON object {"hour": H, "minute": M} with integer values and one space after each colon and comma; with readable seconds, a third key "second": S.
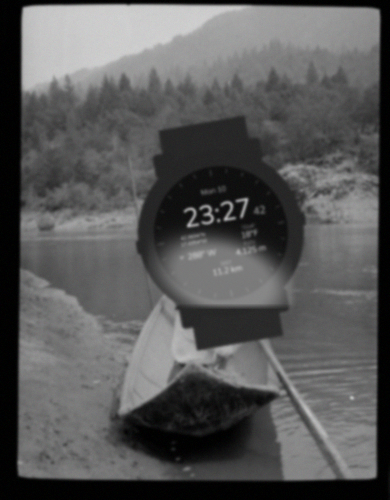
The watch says {"hour": 23, "minute": 27}
